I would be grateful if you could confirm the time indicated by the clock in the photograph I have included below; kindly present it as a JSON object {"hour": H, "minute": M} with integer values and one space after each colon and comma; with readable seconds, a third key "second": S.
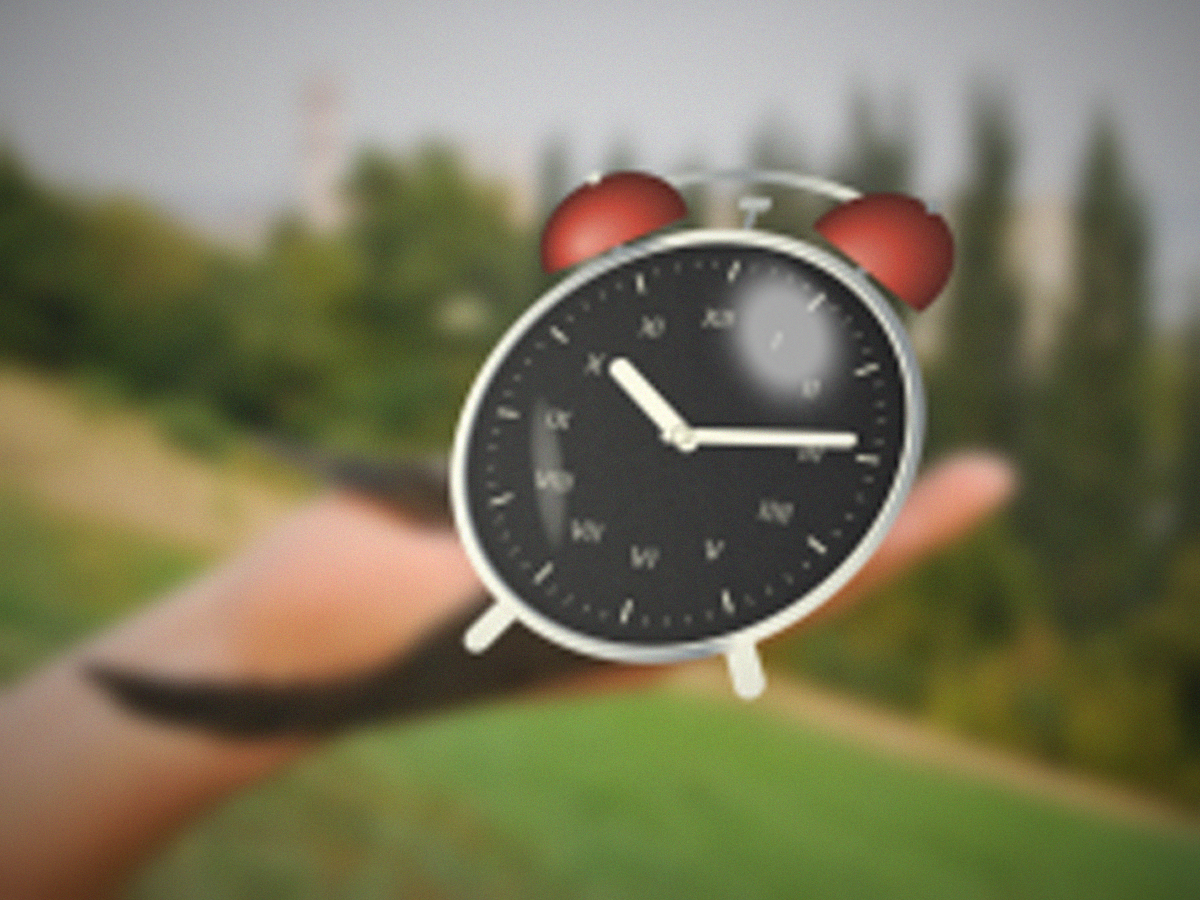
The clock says {"hour": 10, "minute": 14}
